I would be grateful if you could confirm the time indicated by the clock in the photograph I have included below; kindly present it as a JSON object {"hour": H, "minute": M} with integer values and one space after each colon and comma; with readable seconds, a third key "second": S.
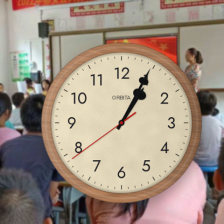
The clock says {"hour": 1, "minute": 4, "second": 39}
